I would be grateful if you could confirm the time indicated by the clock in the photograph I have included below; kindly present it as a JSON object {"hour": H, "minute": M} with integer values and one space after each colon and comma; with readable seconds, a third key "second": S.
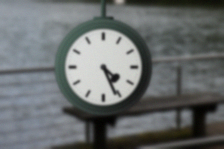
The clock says {"hour": 4, "minute": 26}
